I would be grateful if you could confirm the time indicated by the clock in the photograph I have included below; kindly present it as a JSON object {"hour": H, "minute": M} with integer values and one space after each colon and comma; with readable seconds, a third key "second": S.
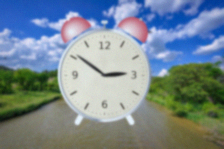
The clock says {"hour": 2, "minute": 51}
